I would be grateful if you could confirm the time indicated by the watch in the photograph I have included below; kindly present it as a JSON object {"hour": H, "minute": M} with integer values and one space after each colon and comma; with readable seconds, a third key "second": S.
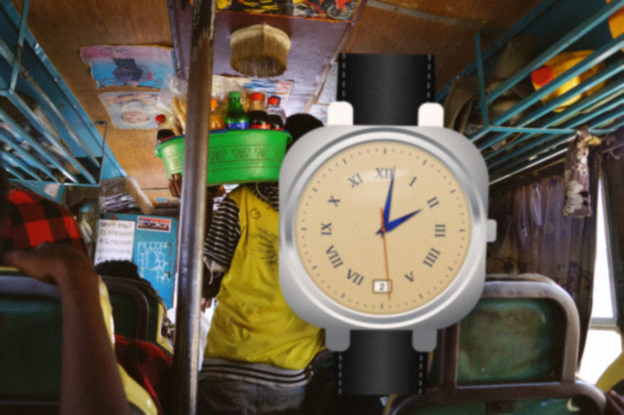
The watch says {"hour": 2, "minute": 1, "second": 29}
